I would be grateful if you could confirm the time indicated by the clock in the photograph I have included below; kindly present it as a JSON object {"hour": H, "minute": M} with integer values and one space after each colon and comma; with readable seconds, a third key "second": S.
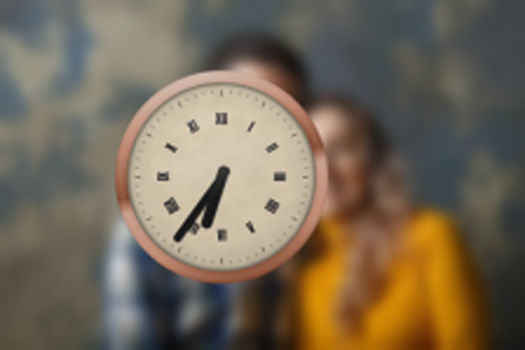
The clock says {"hour": 6, "minute": 36}
